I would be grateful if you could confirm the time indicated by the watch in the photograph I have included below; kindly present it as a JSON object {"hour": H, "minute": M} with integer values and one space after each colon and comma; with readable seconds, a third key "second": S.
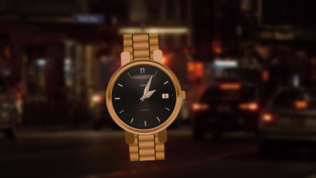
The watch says {"hour": 2, "minute": 4}
